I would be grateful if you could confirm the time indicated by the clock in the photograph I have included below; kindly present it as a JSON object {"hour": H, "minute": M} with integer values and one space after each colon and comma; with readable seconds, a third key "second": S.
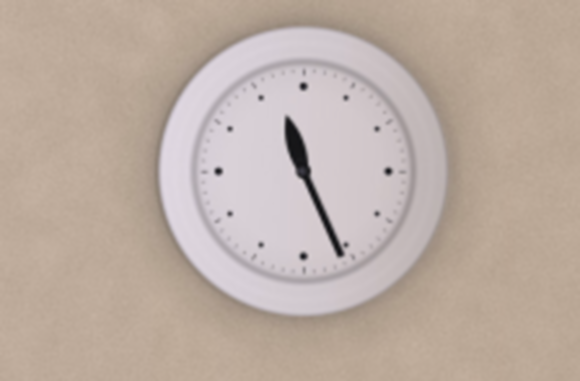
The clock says {"hour": 11, "minute": 26}
